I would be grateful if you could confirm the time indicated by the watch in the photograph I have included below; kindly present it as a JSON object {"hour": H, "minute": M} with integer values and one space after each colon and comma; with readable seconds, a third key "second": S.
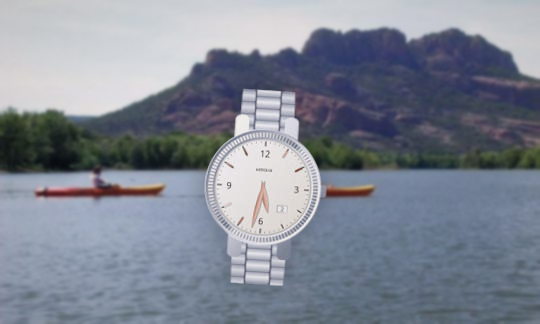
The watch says {"hour": 5, "minute": 32}
